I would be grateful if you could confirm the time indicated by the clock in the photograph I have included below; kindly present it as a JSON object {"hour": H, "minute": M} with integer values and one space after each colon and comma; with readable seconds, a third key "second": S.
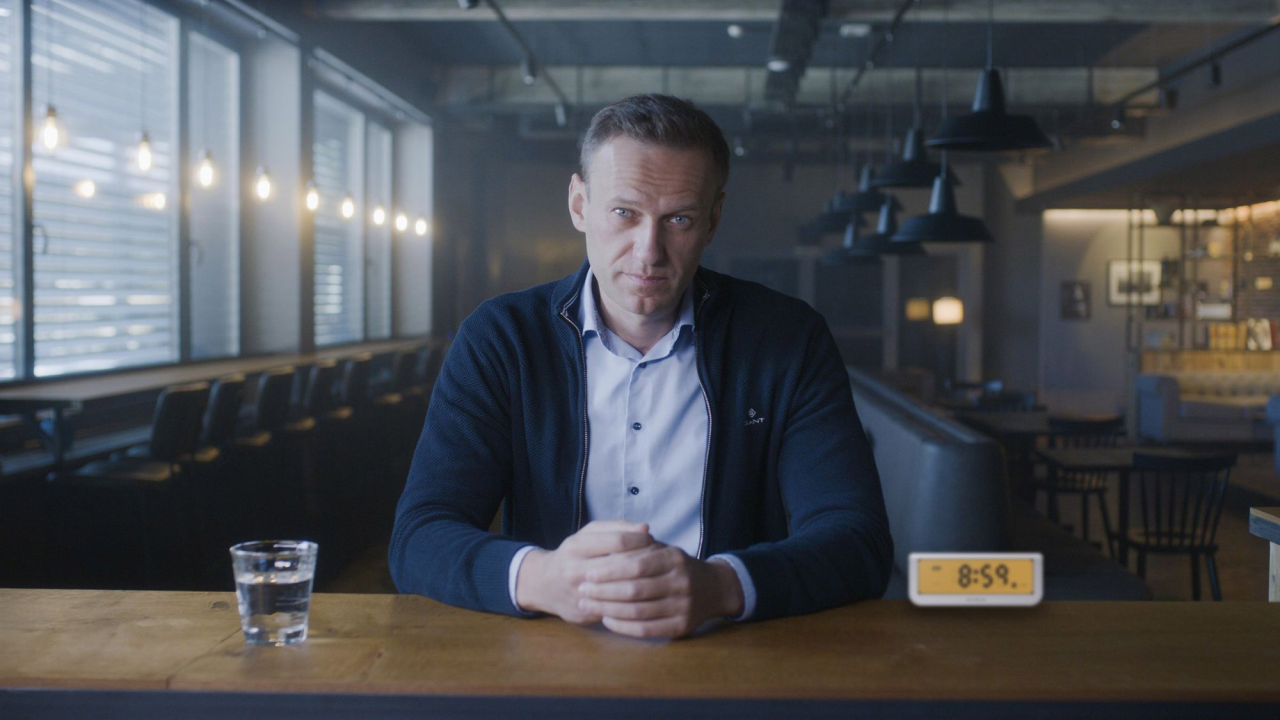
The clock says {"hour": 8, "minute": 59}
